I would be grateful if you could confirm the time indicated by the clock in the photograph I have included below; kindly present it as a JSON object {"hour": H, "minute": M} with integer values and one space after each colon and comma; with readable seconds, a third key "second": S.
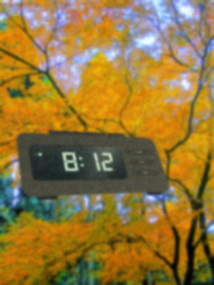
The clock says {"hour": 8, "minute": 12}
